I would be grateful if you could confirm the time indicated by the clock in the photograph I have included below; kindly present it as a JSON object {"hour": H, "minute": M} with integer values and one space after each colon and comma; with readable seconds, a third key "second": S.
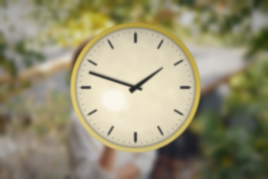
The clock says {"hour": 1, "minute": 48}
